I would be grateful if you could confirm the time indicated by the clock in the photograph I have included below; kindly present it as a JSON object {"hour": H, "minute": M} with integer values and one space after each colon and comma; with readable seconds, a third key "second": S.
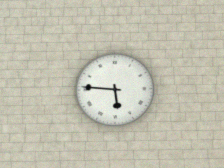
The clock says {"hour": 5, "minute": 46}
